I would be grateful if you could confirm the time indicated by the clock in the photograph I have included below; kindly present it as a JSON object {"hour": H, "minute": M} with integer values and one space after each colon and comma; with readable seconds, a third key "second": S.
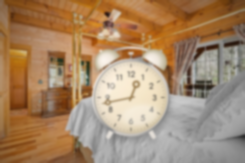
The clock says {"hour": 12, "minute": 43}
